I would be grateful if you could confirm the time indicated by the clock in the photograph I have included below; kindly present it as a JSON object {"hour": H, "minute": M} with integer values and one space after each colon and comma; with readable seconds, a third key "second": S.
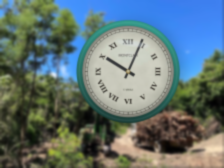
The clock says {"hour": 10, "minute": 4}
